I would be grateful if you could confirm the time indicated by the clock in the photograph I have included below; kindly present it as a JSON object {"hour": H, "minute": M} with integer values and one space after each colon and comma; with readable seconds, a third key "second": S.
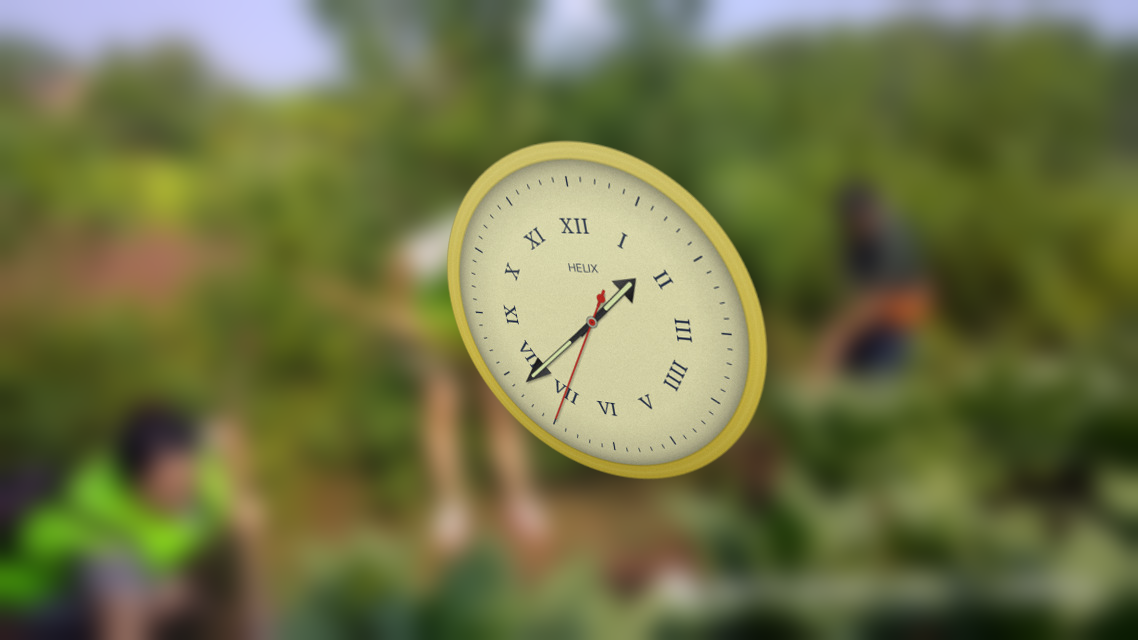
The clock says {"hour": 1, "minute": 38, "second": 35}
